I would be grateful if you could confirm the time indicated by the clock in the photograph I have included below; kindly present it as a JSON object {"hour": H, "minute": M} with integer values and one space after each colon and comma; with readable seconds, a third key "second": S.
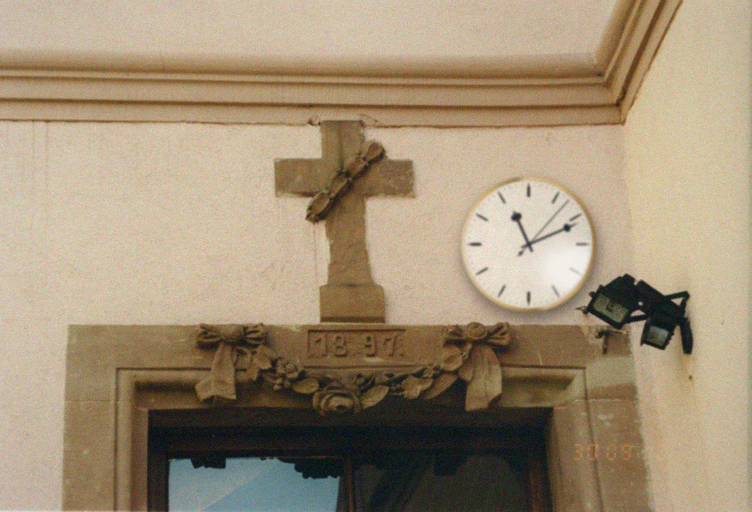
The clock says {"hour": 11, "minute": 11, "second": 7}
